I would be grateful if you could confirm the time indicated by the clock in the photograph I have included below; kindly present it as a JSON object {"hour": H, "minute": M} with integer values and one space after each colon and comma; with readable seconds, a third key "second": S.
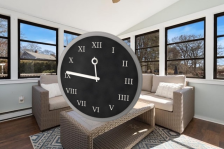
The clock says {"hour": 11, "minute": 46}
